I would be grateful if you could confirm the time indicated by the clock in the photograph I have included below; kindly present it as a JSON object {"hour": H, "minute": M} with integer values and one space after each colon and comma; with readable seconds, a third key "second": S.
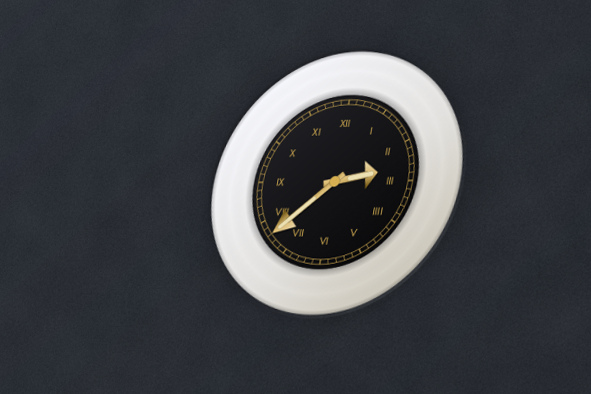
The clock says {"hour": 2, "minute": 38}
